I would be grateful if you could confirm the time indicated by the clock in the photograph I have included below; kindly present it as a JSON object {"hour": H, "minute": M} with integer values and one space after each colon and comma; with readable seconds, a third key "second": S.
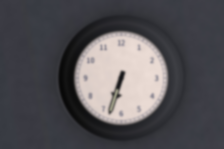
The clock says {"hour": 6, "minute": 33}
